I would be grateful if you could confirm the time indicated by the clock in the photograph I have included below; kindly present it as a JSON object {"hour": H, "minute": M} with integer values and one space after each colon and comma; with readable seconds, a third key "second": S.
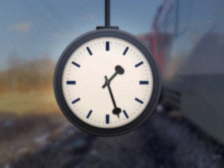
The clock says {"hour": 1, "minute": 27}
